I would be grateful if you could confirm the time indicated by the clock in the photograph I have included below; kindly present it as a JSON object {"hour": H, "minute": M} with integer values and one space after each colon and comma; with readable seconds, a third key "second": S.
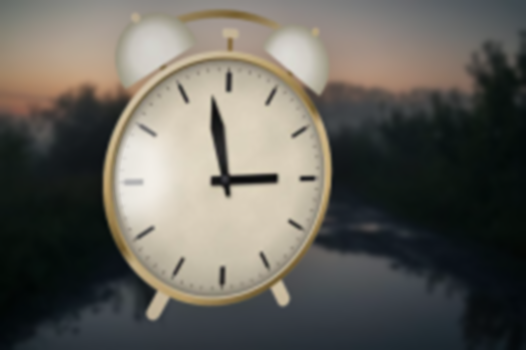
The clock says {"hour": 2, "minute": 58}
